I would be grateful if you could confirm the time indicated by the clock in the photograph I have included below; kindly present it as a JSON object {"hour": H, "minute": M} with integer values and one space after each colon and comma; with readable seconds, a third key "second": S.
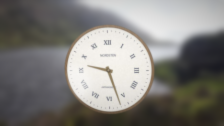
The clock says {"hour": 9, "minute": 27}
